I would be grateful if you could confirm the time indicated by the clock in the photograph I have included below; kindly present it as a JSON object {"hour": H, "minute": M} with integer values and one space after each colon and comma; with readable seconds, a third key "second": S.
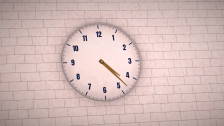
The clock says {"hour": 4, "minute": 23}
